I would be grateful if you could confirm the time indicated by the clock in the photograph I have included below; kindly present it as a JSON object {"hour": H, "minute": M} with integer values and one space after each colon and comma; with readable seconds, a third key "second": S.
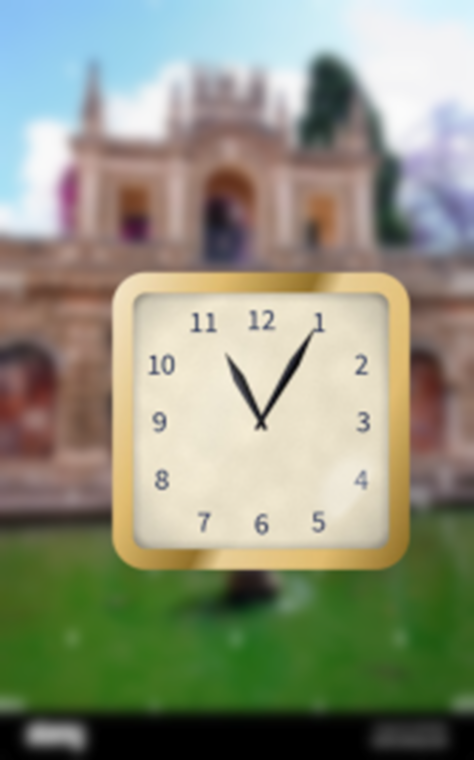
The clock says {"hour": 11, "minute": 5}
